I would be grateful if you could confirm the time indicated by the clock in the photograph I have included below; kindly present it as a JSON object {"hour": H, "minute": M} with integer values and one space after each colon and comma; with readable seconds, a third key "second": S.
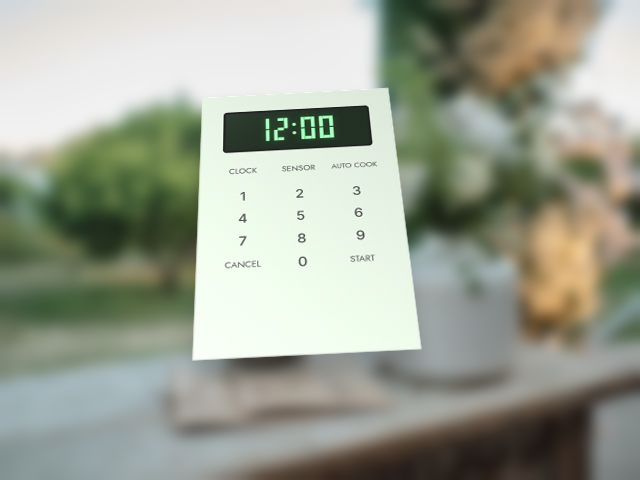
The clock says {"hour": 12, "minute": 0}
